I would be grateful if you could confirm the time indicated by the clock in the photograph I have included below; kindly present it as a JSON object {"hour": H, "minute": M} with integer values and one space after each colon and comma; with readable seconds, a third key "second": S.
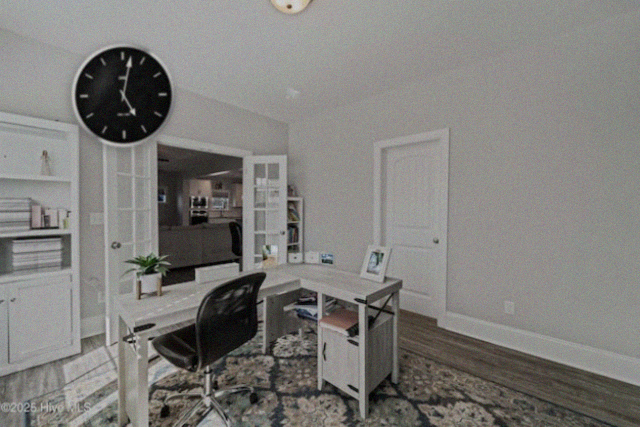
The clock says {"hour": 5, "minute": 2}
